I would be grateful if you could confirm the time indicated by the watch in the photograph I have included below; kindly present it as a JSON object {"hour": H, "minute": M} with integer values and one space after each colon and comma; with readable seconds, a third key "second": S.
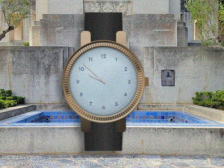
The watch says {"hour": 9, "minute": 52}
